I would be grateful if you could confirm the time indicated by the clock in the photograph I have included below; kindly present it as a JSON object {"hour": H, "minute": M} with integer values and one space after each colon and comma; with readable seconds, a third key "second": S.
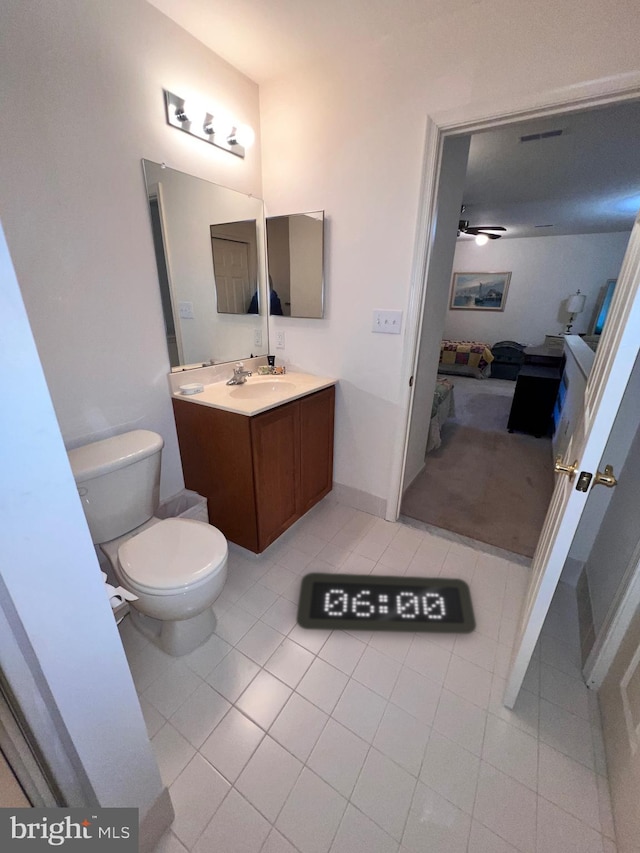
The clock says {"hour": 6, "minute": 0}
